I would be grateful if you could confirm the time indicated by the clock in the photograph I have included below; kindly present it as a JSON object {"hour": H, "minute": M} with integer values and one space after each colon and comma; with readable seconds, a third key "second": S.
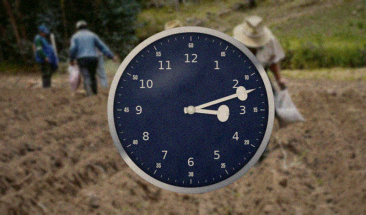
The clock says {"hour": 3, "minute": 12}
